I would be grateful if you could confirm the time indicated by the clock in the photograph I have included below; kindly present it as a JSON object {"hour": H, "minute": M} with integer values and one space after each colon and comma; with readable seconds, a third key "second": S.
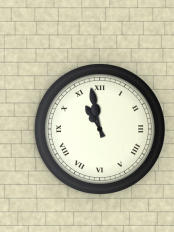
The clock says {"hour": 10, "minute": 58}
